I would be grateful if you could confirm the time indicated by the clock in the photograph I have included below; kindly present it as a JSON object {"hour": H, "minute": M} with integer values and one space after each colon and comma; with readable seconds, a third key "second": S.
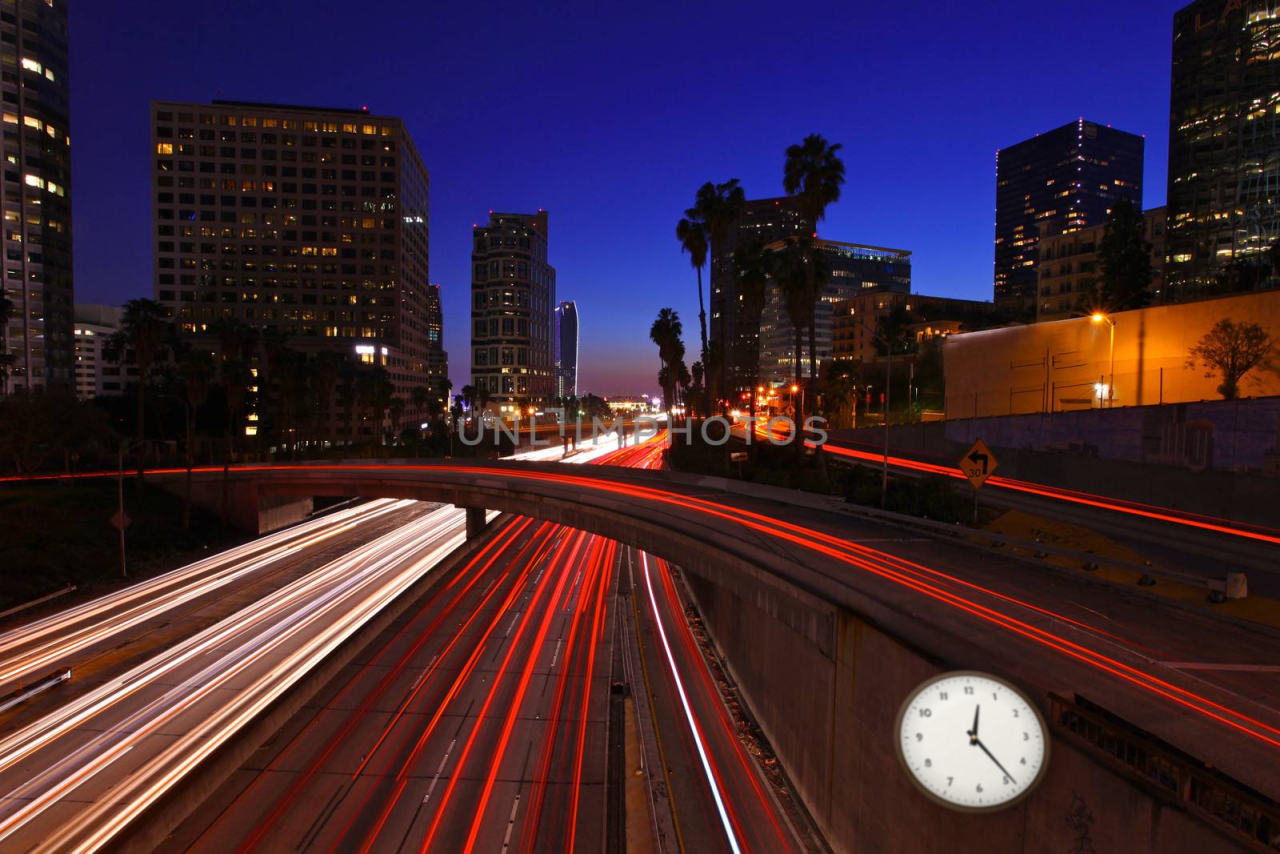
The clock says {"hour": 12, "minute": 24}
